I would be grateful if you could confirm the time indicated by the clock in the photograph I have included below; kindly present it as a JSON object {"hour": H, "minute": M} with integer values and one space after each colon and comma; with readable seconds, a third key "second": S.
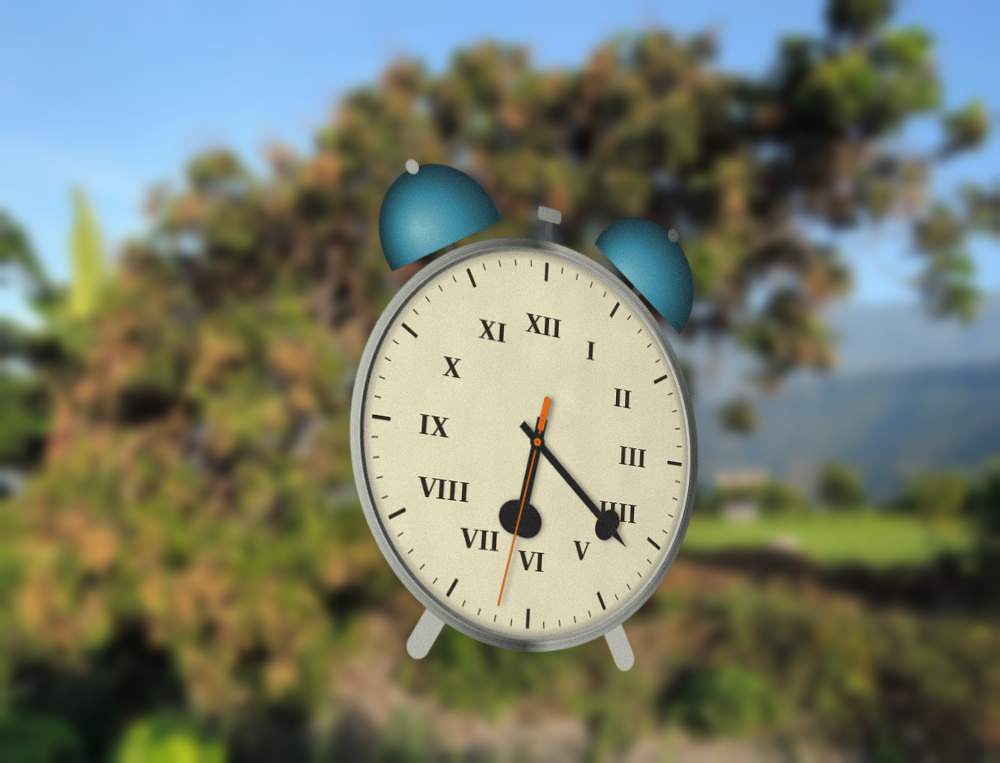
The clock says {"hour": 6, "minute": 21, "second": 32}
